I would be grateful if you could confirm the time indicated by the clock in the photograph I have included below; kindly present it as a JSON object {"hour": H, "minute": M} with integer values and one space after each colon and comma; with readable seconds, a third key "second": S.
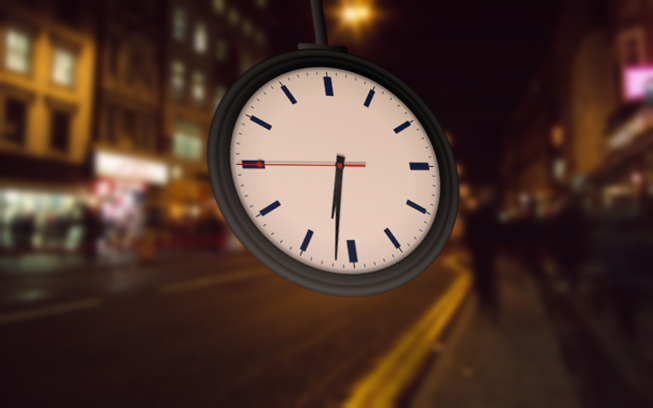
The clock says {"hour": 6, "minute": 31, "second": 45}
